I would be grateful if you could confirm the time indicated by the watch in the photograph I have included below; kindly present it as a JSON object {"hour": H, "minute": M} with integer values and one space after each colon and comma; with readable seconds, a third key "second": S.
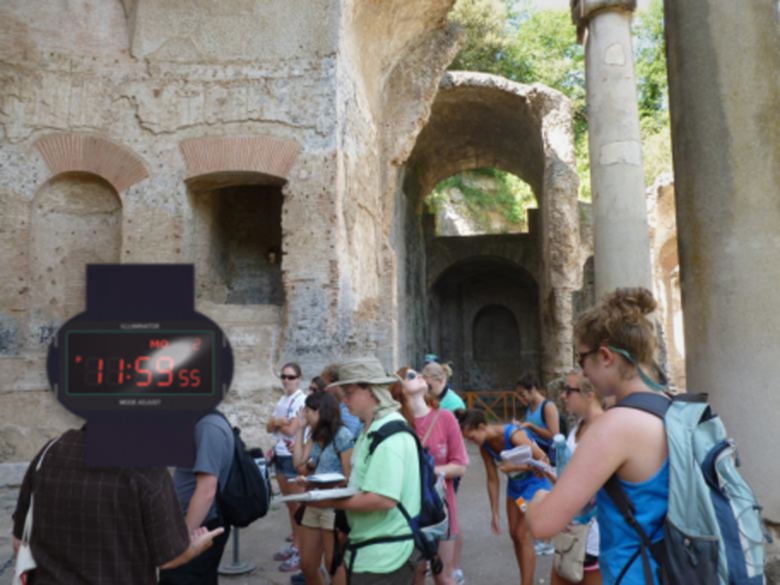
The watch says {"hour": 11, "minute": 59, "second": 55}
